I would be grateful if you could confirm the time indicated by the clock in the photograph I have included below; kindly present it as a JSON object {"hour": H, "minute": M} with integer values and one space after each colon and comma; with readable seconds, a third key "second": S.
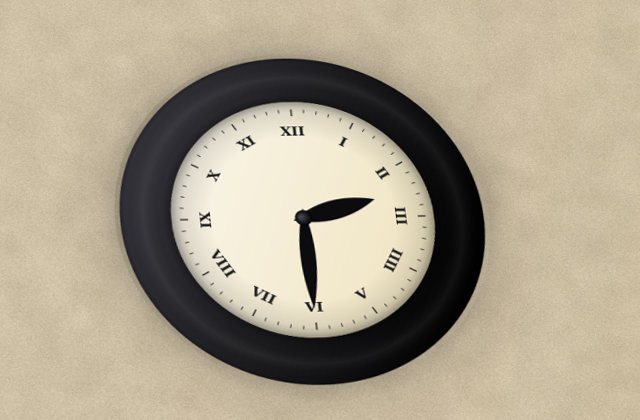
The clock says {"hour": 2, "minute": 30}
